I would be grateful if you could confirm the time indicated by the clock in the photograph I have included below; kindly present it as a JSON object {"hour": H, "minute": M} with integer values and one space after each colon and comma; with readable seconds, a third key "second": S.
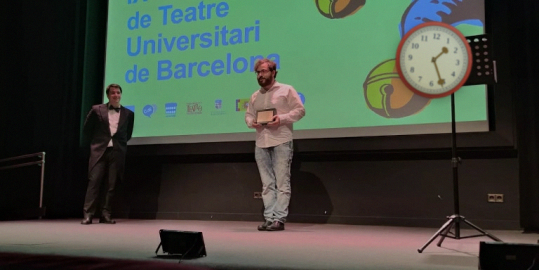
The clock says {"hour": 1, "minute": 26}
